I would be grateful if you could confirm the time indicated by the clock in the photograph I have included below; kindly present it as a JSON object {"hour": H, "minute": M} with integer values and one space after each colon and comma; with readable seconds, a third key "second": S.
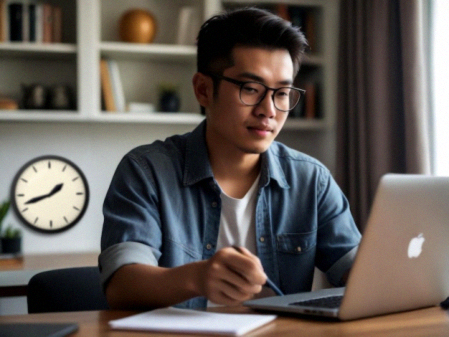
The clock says {"hour": 1, "minute": 42}
